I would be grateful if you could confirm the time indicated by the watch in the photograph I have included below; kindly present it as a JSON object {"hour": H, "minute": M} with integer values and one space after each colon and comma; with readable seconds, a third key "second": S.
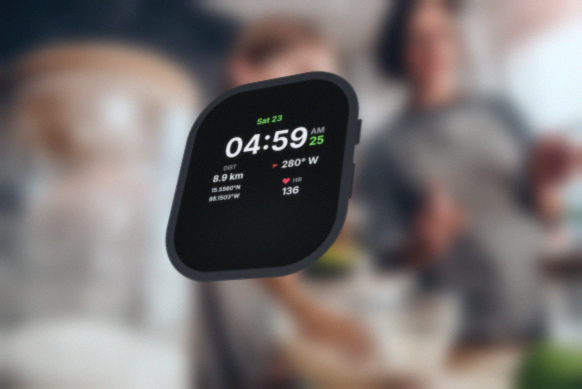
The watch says {"hour": 4, "minute": 59, "second": 25}
